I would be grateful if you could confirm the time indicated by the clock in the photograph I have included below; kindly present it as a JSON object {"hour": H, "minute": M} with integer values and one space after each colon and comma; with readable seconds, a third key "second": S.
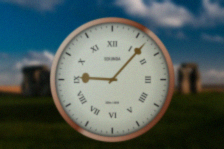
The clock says {"hour": 9, "minute": 7}
